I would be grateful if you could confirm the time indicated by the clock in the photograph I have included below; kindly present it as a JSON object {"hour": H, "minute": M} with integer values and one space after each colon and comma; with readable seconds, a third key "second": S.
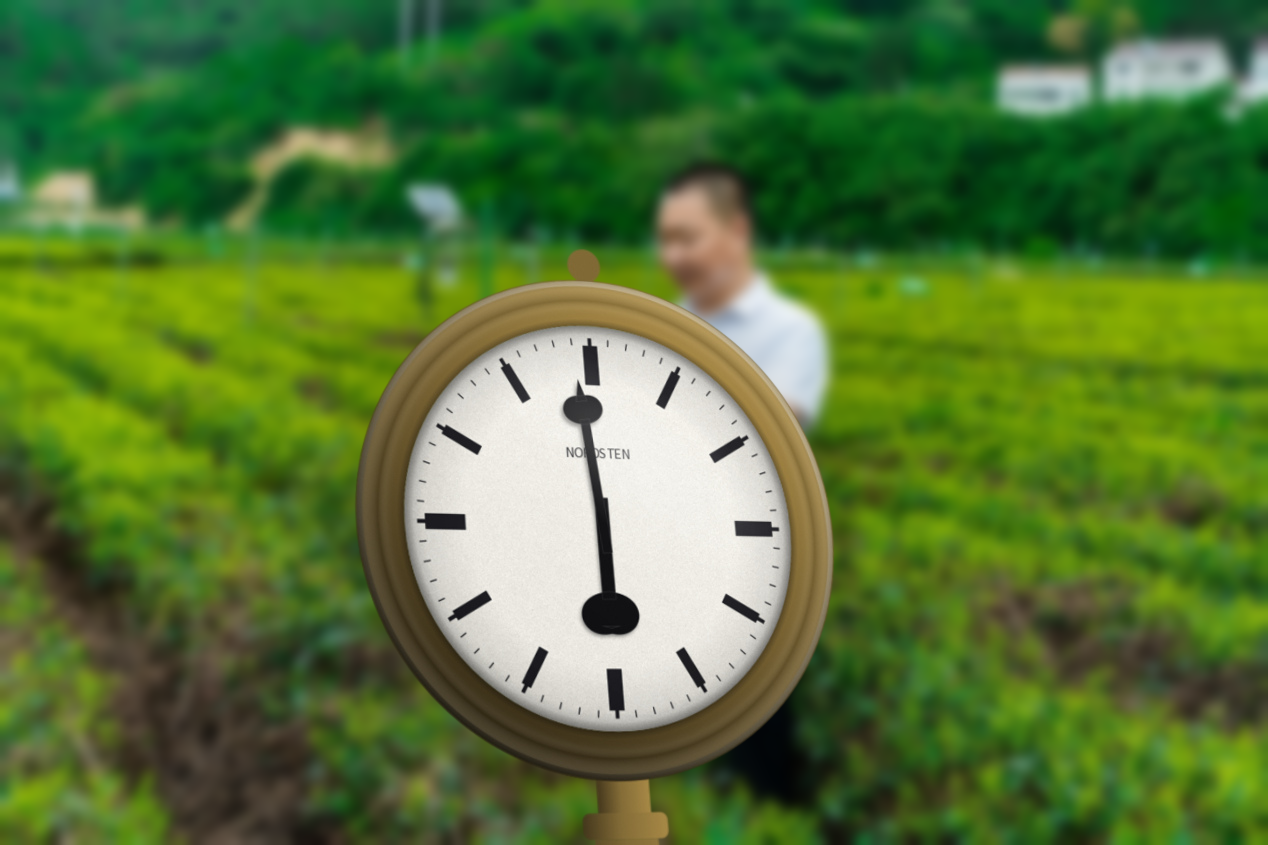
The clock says {"hour": 5, "minute": 59}
